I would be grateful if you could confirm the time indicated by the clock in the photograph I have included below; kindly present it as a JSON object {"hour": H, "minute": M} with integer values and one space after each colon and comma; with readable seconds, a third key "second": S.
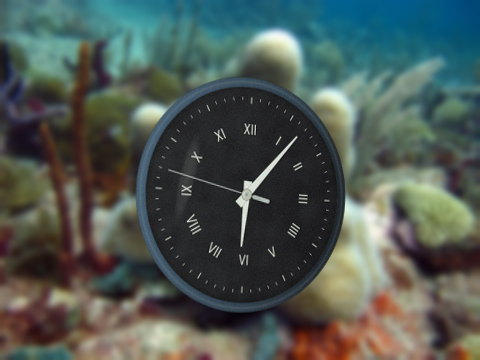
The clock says {"hour": 6, "minute": 6, "second": 47}
